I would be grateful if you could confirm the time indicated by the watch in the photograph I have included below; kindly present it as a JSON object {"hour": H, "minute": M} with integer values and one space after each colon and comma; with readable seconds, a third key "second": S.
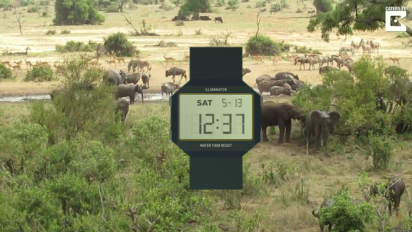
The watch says {"hour": 12, "minute": 37}
